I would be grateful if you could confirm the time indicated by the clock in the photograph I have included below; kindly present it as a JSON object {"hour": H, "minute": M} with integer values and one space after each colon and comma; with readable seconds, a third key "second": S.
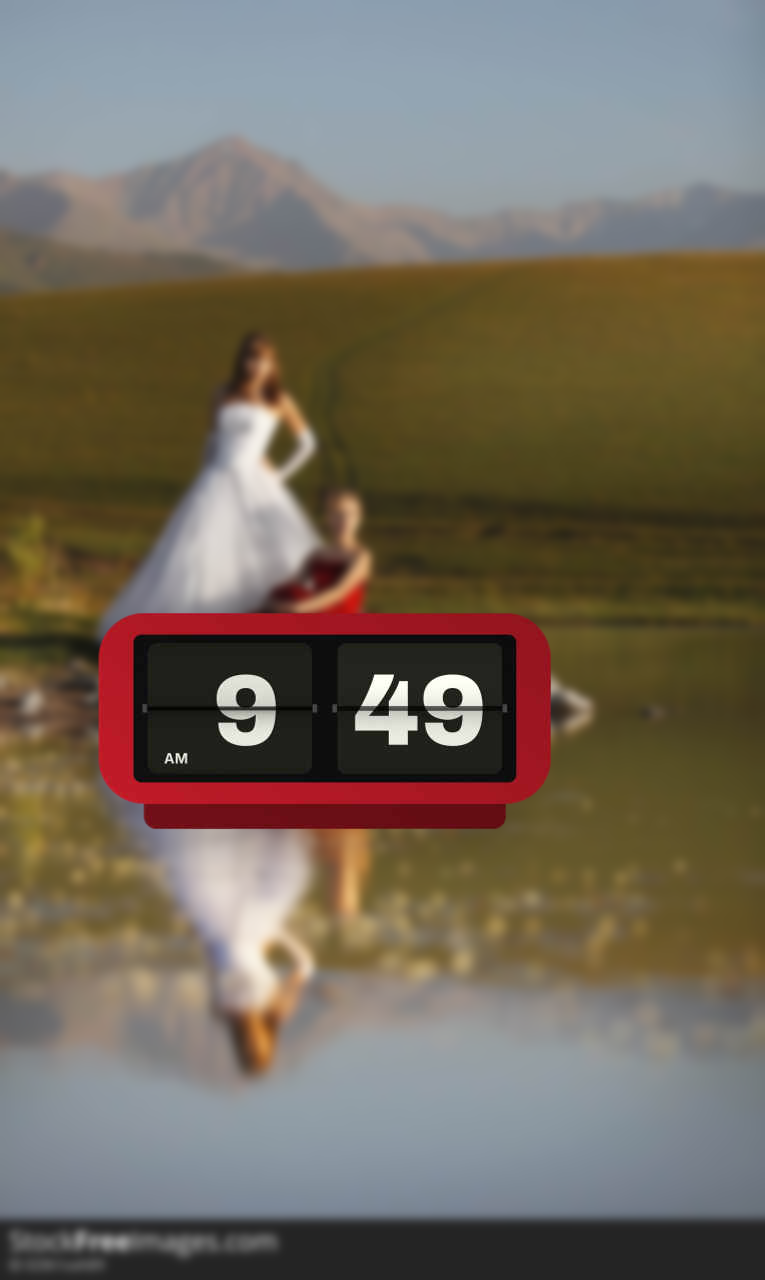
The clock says {"hour": 9, "minute": 49}
